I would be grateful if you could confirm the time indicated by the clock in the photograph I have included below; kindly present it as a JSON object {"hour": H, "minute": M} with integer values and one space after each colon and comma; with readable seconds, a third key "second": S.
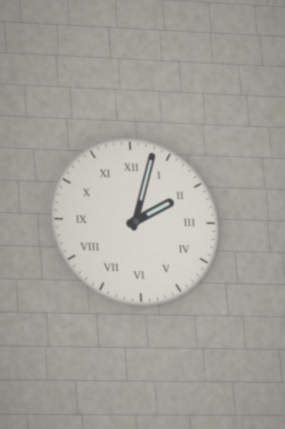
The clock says {"hour": 2, "minute": 3}
